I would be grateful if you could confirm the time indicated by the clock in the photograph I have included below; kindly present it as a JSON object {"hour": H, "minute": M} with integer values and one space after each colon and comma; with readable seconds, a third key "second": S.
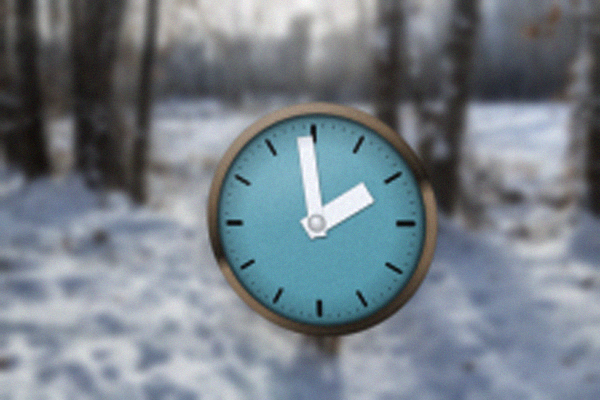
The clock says {"hour": 1, "minute": 59}
